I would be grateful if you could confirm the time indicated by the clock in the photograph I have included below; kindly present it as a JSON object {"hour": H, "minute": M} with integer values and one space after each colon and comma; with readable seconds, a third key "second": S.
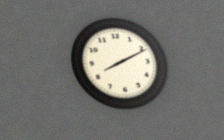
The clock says {"hour": 8, "minute": 11}
